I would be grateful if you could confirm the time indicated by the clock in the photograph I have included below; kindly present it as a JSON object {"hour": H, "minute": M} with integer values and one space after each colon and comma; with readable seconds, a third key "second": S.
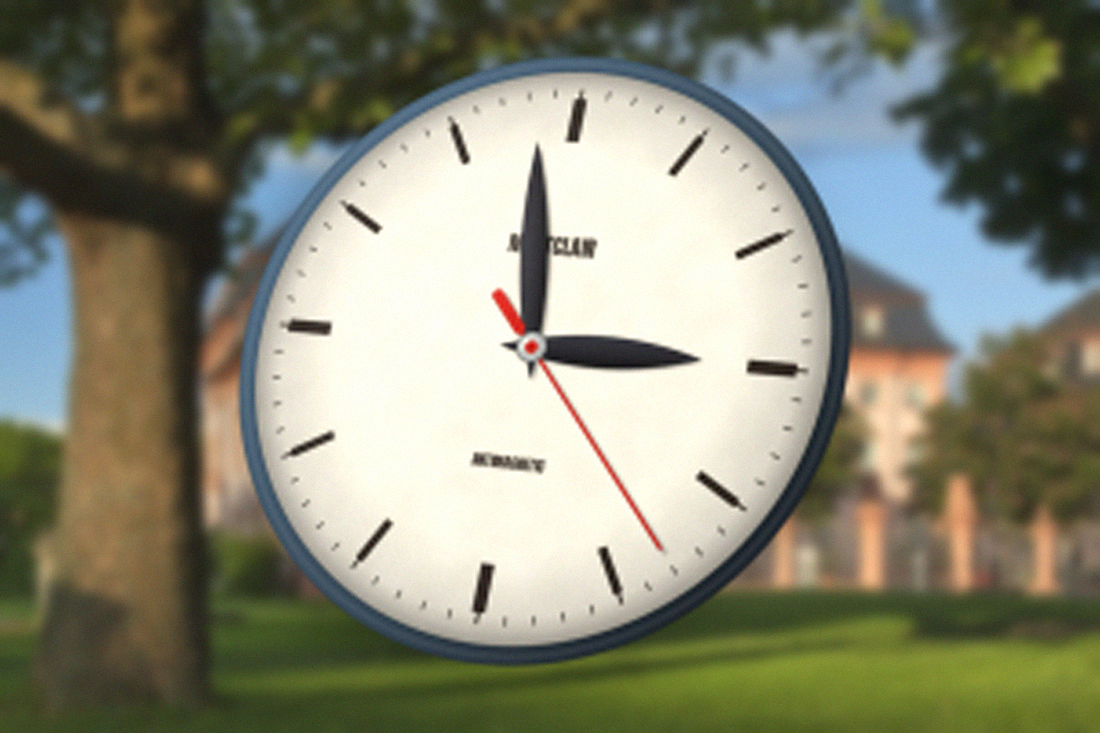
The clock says {"hour": 2, "minute": 58, "second": 23}
